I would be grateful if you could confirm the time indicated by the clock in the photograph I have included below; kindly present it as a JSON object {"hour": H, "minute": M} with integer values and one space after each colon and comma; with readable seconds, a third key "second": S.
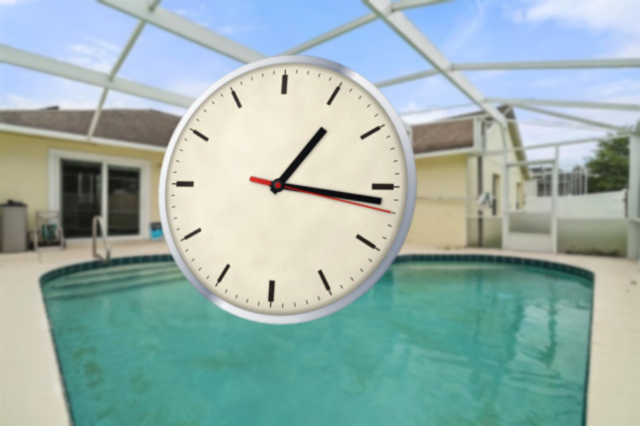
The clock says {"hour": 1, "minute": 16, "second": 17}
